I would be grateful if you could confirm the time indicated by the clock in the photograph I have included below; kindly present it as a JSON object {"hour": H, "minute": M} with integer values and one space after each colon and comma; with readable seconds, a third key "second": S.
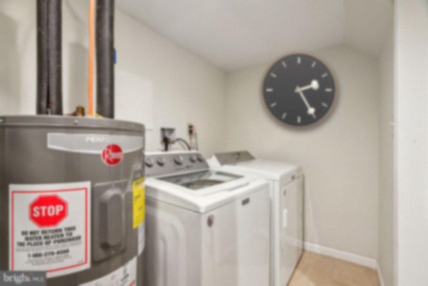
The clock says {"hour": 2, "minute": 25}
